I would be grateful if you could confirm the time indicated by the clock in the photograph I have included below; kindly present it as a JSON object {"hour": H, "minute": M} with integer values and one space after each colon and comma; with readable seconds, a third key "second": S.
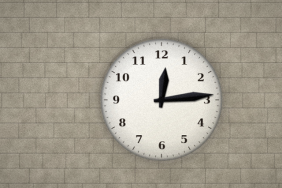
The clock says {"hour": 12, "minute": 14}
